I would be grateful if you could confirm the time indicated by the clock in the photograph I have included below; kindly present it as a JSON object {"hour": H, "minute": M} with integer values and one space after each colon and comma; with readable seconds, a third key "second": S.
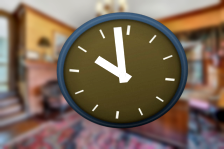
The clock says {"hour": 9, "minute": 58}
